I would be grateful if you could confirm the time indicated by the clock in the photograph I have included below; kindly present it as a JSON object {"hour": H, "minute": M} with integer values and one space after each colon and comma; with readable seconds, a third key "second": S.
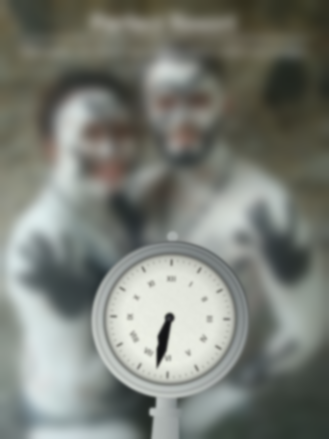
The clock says {"hour": 6, "minute": 32}
